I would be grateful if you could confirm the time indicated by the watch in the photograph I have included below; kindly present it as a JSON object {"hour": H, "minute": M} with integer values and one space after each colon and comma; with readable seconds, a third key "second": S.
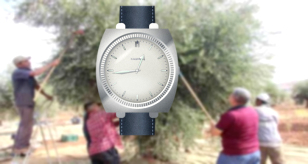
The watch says {"hour": 12, "minute": 44}
